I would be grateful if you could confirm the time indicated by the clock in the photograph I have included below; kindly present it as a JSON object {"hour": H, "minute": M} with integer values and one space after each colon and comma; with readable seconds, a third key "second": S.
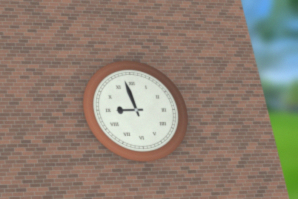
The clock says {"hour": 8, "minute": 58}
